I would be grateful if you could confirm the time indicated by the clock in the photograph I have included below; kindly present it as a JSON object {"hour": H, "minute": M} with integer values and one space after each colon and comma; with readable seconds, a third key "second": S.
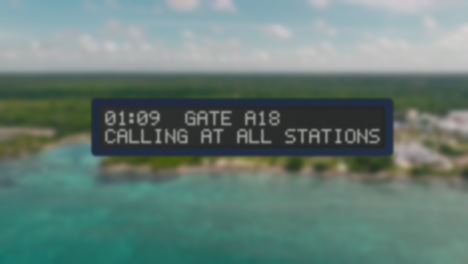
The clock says {"hour": 1, "minute": 9}
